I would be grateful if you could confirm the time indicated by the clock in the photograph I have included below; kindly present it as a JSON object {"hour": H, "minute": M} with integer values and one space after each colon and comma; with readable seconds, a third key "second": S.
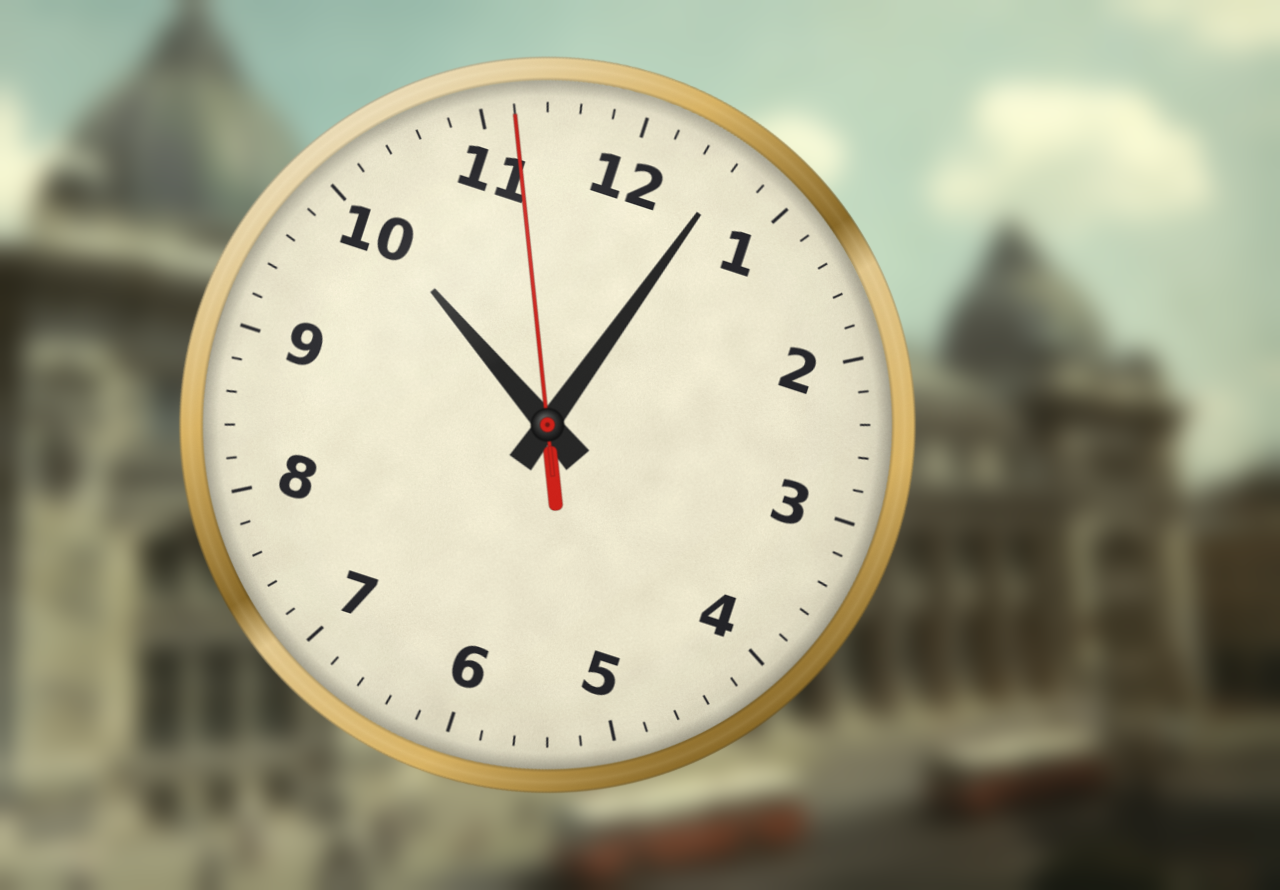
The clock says {"hour": 10, "minute": 2, "second": 56}
